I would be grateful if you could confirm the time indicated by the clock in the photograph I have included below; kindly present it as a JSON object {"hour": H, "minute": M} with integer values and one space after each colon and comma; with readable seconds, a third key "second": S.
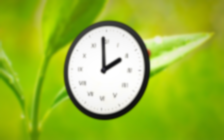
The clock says {"hour": 1, "minute": 59}
